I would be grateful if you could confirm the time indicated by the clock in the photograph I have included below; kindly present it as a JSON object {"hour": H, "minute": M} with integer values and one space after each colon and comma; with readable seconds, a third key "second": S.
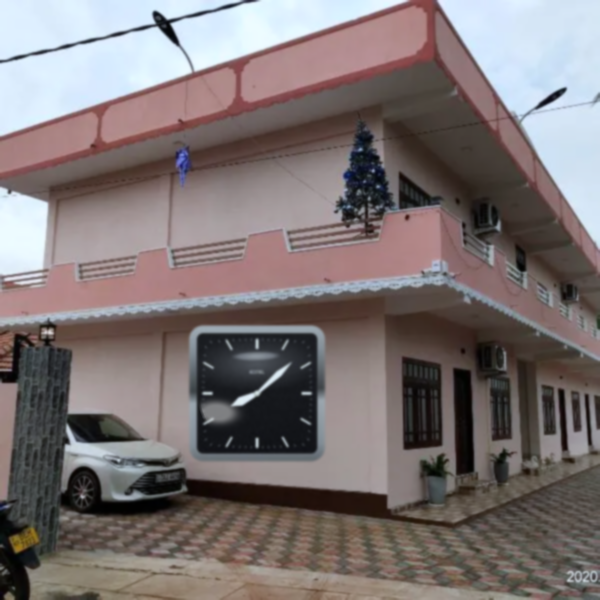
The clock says {"hour": 8, "minute": 8}
